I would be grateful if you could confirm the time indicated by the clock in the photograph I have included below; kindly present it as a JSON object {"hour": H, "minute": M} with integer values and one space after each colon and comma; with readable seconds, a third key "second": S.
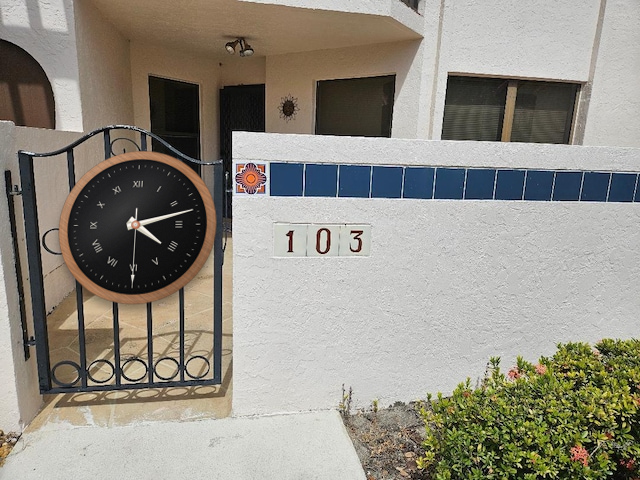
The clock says {"hour": 4, "minute": 12, "second": 30}
